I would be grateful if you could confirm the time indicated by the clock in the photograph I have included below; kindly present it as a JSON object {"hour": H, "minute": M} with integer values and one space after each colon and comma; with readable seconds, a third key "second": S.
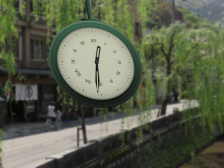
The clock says {"hour": 12, "minute": 31}
